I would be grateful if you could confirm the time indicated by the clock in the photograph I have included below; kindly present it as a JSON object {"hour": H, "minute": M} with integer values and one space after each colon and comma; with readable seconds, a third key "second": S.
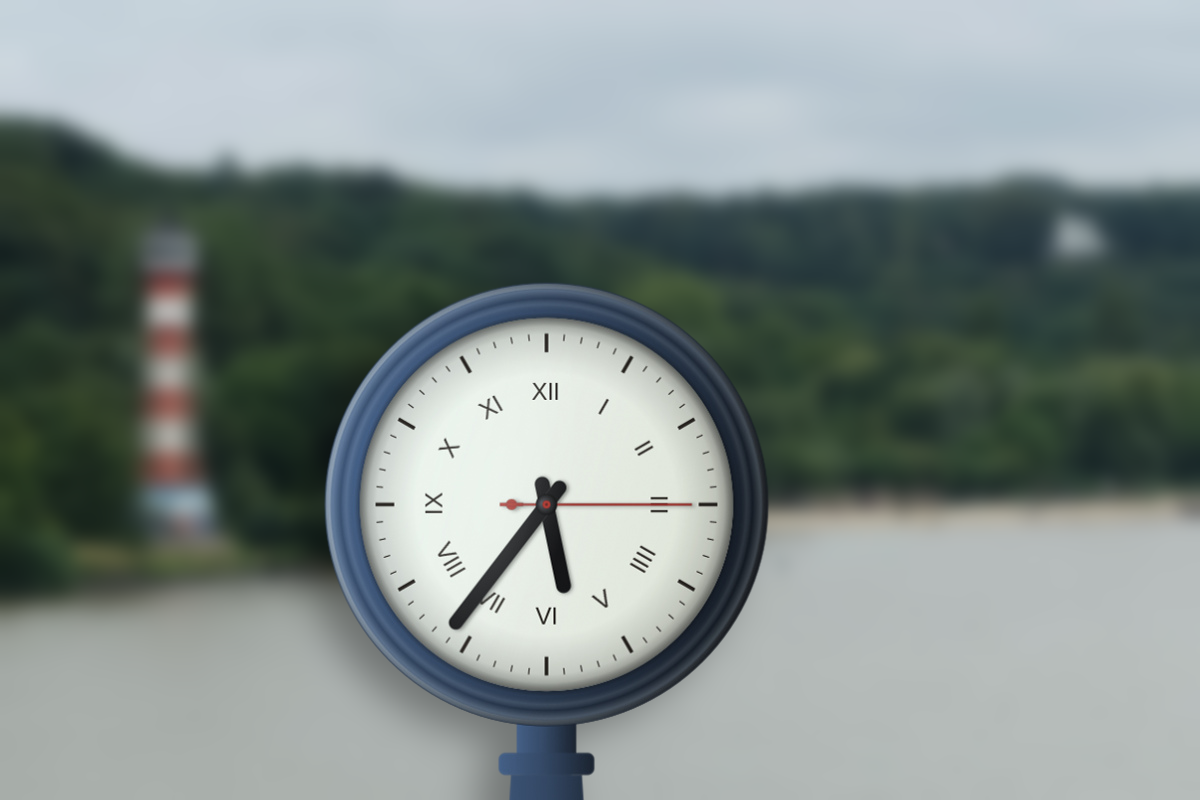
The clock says {"hour": 5, "minute": 36, "second": 15}
